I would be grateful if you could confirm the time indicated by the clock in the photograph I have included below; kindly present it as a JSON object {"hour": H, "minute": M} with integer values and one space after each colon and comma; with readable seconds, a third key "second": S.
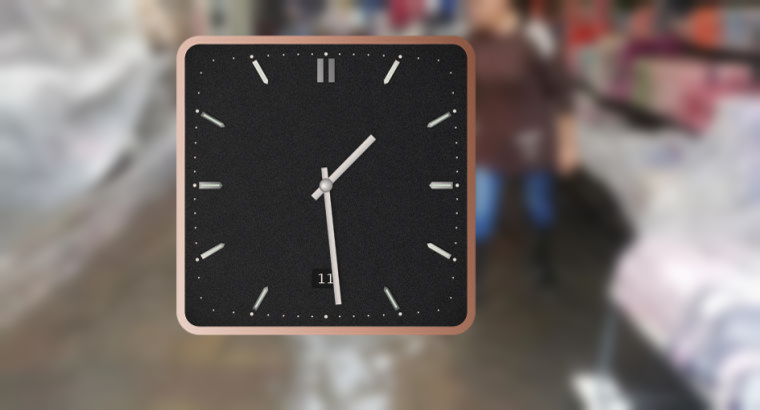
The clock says {"hour": 1, "minute": 29}
